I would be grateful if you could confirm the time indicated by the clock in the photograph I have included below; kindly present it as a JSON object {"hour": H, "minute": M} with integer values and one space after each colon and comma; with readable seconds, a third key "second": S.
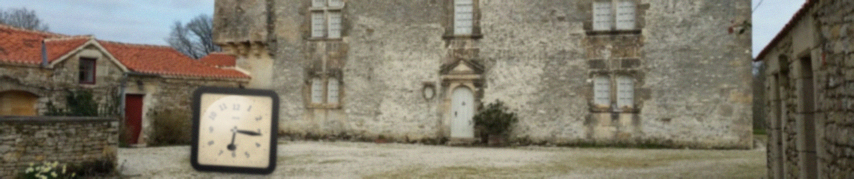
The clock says {"hour": 6, "minute": 16}
